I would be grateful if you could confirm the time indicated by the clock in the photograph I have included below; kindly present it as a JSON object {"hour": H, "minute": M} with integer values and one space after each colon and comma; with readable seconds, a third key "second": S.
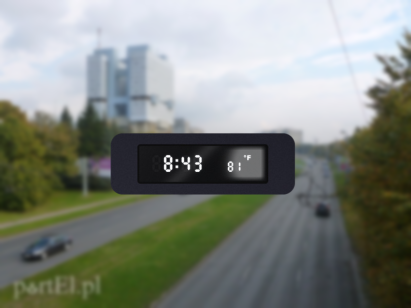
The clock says {"hour": 8, "minute": 43}
